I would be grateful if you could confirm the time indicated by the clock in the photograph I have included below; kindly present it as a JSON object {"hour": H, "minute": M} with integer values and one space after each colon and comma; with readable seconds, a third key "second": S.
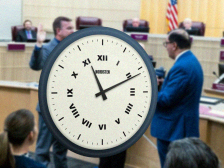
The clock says {"hour": 11, "minute": 11}
